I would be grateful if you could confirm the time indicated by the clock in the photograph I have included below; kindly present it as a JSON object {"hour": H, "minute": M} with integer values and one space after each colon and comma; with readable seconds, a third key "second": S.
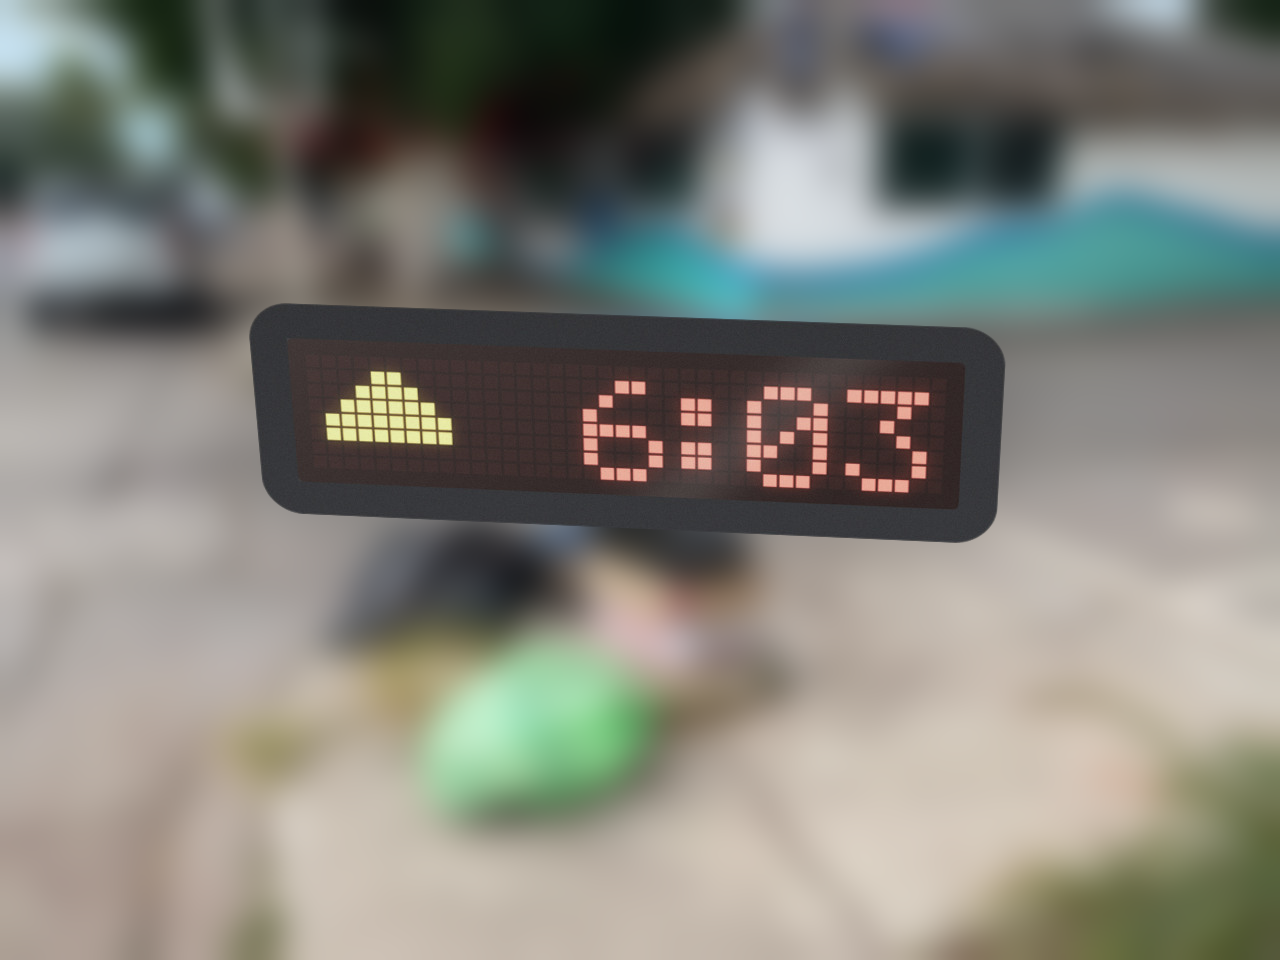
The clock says {"hour": 6, "minute": 3}
